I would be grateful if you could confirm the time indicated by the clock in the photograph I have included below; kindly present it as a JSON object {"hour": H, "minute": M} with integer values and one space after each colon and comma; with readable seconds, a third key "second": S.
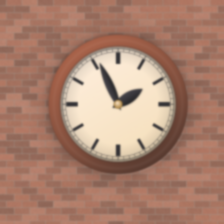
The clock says {"hour": 1, "minute": 56}
